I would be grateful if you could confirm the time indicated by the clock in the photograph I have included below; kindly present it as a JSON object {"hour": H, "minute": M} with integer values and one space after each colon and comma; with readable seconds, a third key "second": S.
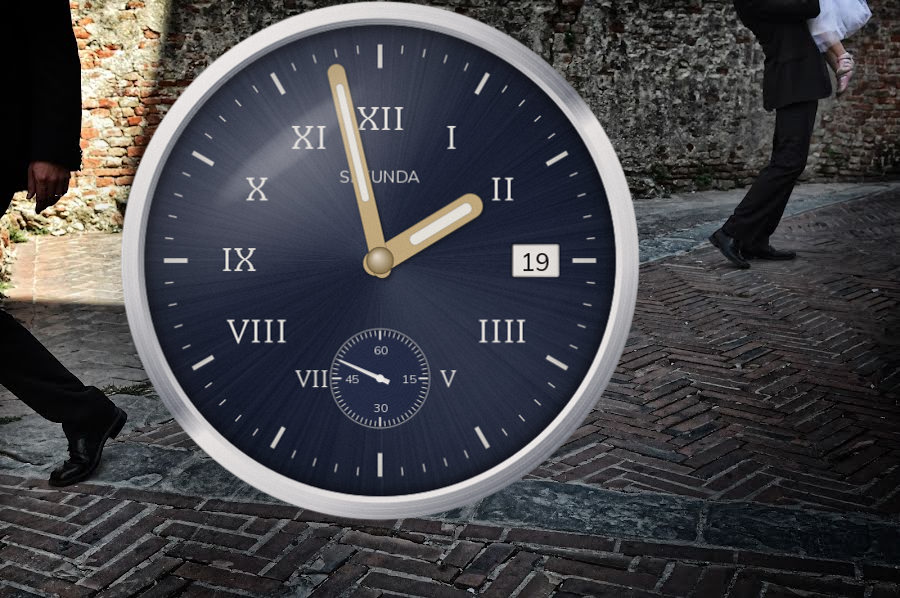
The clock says {"hour": 1, "minute": 57, "second": 49}
